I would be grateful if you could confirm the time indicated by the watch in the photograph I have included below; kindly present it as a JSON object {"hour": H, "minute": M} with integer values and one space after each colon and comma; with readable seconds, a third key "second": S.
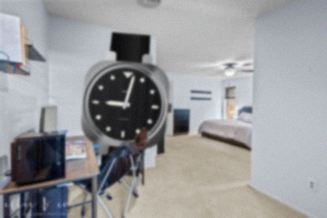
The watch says {"hour": 9, "minute": 2}
